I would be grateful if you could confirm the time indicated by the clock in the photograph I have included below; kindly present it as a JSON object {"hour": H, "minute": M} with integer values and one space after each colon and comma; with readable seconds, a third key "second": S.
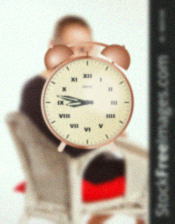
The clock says {"hour": 8, "minute": 47}
